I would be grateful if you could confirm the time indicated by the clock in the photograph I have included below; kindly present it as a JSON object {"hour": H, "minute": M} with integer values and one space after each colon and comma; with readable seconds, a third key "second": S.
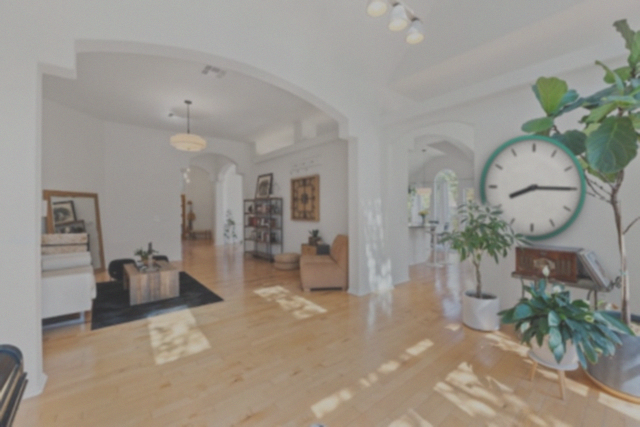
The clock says {"hour": 8, "minute": 15}
